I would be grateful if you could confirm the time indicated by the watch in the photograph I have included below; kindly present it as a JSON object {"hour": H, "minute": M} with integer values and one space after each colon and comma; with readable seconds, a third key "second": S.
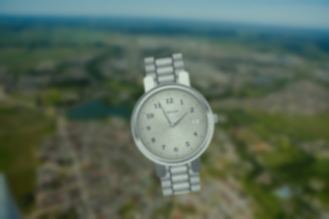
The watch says {"hour": 1, "minute": 56}
